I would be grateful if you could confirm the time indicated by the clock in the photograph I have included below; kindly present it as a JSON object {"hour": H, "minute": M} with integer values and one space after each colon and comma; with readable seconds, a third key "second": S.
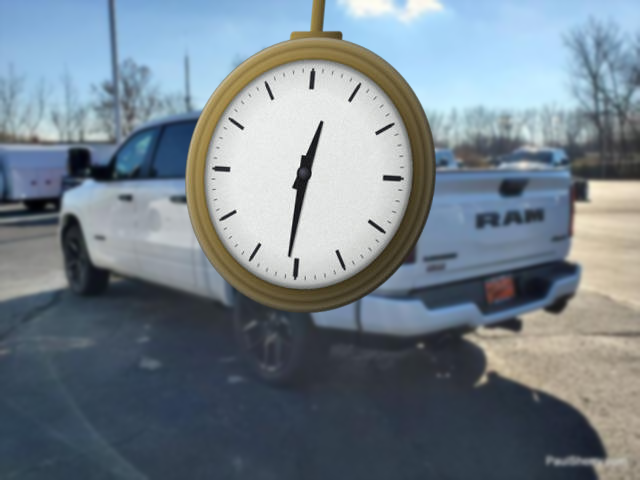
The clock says {"hour": 12, "minute": 31}
